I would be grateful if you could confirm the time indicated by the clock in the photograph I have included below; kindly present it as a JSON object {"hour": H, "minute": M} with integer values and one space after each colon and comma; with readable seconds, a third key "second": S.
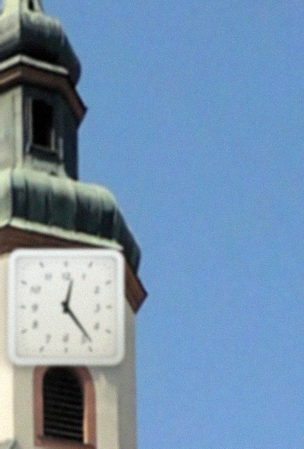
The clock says {"hour": 12, "minute": 24}
